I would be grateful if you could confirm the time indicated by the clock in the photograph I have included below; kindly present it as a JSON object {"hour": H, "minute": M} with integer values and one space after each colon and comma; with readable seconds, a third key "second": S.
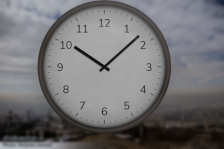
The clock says {"hour": 10, "minute": 8}
